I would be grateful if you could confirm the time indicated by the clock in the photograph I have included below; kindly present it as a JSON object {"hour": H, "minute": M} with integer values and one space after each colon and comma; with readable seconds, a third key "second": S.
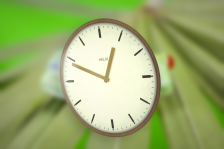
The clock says {"hour": 12, "minute": 49}
